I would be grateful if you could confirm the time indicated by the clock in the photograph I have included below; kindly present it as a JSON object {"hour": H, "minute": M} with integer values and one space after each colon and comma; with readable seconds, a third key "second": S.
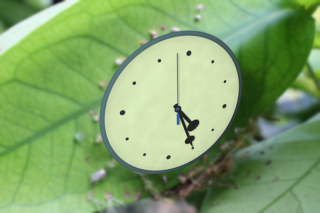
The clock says {"hour": 4, "minute": 24, "second": 58}
